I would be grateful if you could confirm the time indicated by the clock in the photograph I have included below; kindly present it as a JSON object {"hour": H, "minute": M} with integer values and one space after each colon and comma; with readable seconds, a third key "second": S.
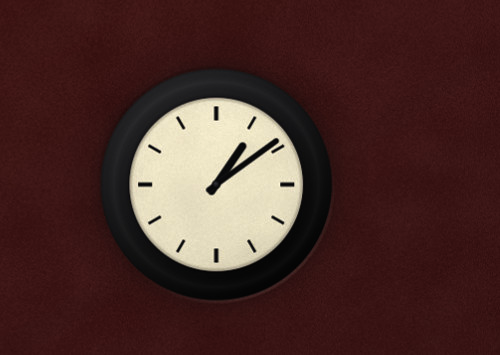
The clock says {"hour": 1, "minute": 9}
